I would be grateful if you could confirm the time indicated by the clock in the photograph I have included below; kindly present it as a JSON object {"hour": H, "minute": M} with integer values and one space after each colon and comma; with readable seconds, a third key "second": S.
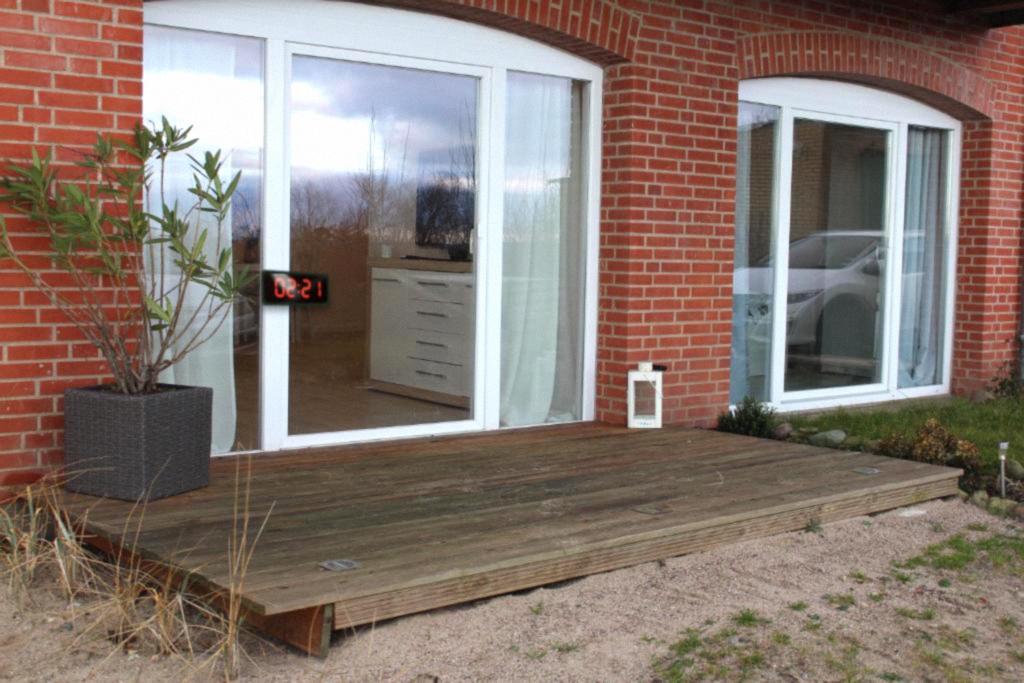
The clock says {"hour": 2, "minute": 21}
